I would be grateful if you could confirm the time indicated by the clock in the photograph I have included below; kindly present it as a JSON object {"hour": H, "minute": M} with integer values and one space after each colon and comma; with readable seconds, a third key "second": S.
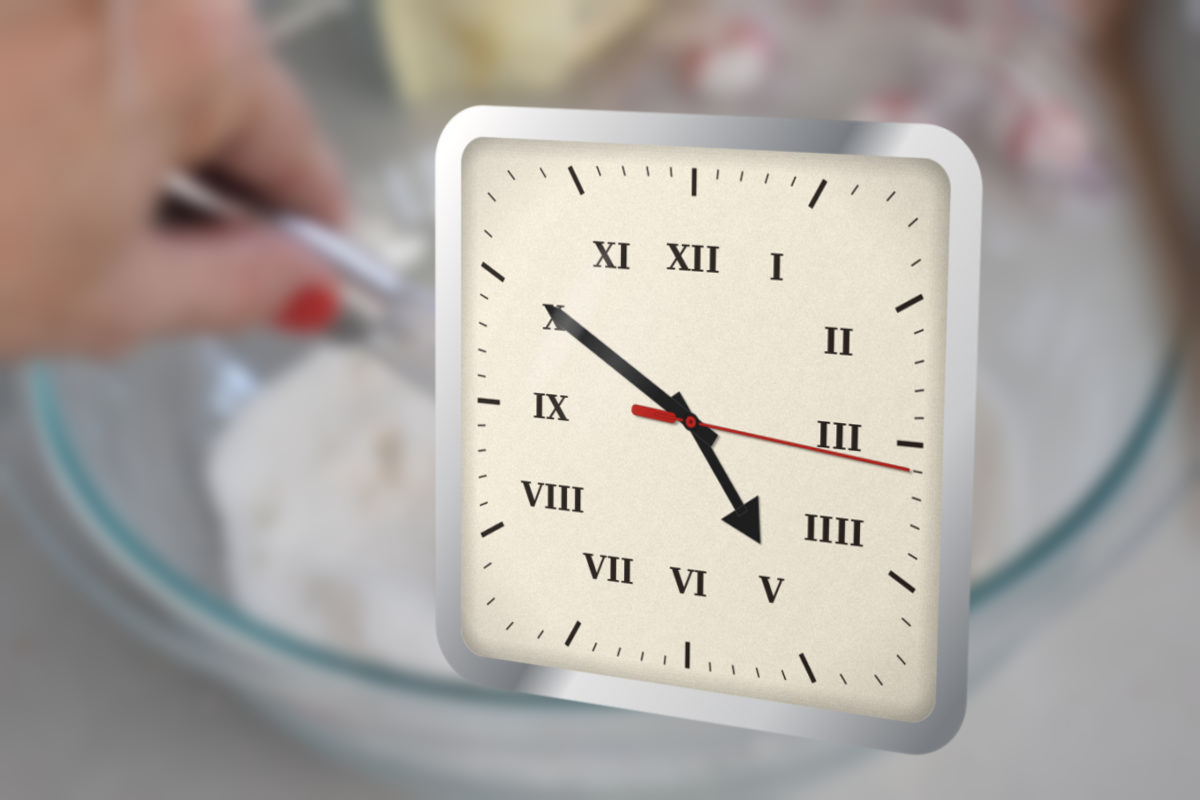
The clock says {"hour": 4, "minute": 50, "second": 16}
